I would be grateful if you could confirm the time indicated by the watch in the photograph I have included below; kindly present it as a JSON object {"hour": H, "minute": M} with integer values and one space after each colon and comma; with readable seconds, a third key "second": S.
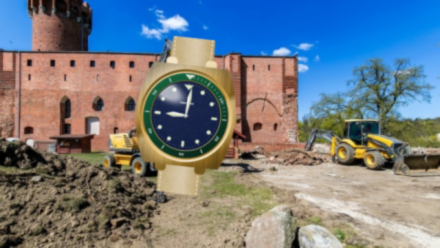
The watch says {"hour": 9, "minute": 1}
